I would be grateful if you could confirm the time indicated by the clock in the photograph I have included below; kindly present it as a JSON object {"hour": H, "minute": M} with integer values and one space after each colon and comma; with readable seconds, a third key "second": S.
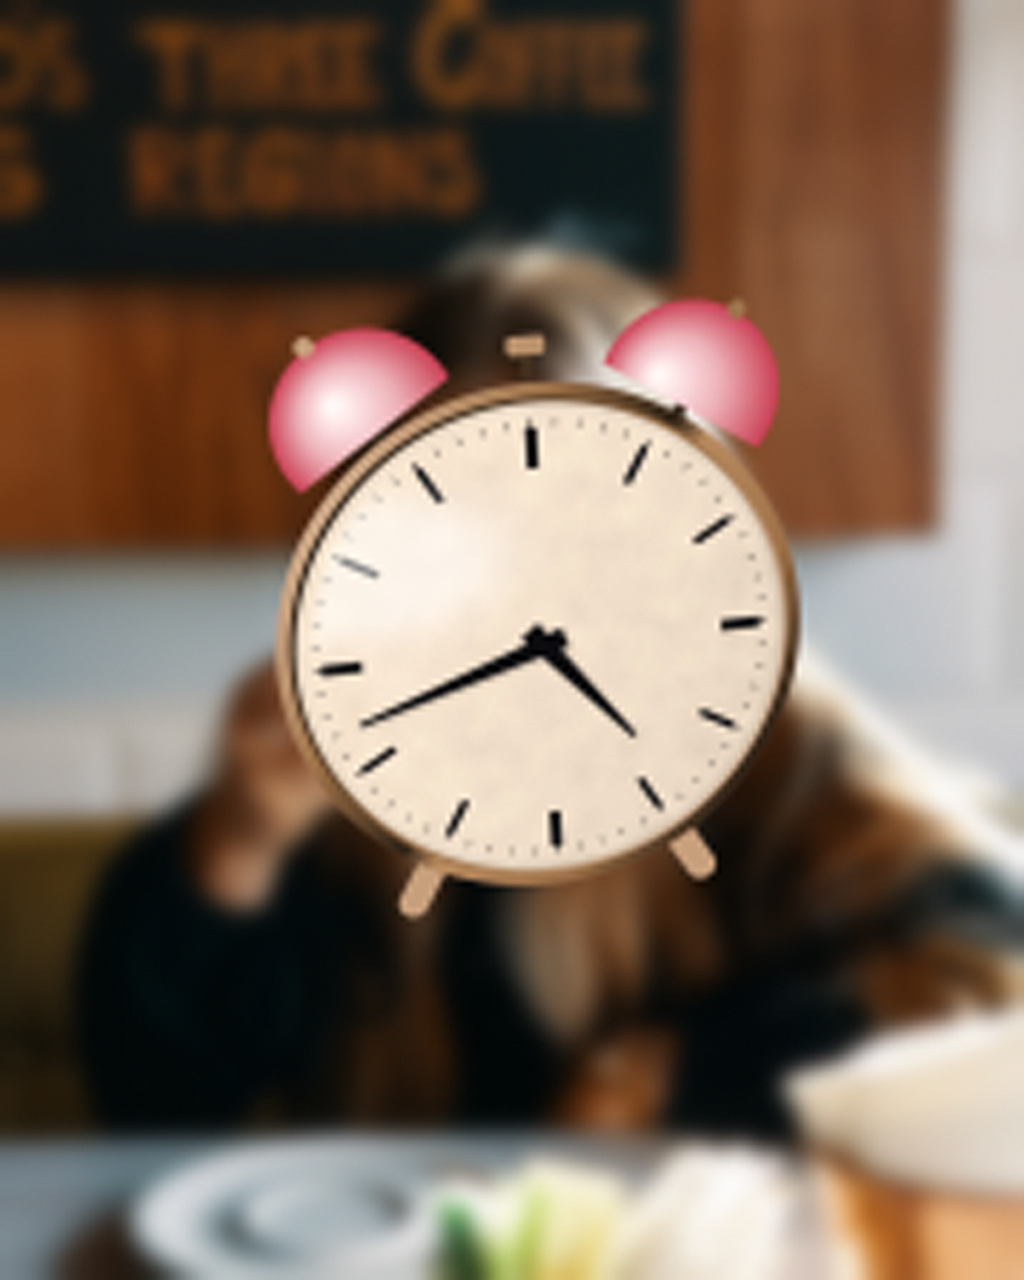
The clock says {"hour": 4, "minute": 42}
